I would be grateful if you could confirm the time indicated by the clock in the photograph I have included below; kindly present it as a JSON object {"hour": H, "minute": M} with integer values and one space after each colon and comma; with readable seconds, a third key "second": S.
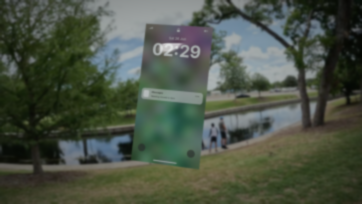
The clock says {"hour": 2, "minute": 29}
